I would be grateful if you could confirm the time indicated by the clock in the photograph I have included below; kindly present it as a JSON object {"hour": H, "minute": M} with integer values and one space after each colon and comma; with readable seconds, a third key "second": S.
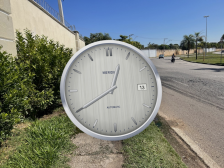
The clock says {"hour": 12, "minute": 40}
